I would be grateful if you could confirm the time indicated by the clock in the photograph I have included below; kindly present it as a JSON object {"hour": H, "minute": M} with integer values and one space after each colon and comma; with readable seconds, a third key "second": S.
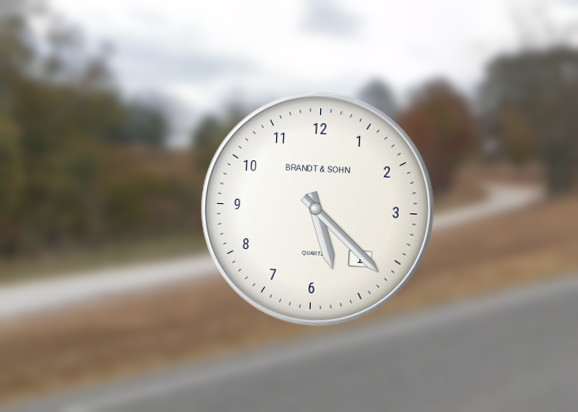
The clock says {"hour": 5, "minute": 22}
